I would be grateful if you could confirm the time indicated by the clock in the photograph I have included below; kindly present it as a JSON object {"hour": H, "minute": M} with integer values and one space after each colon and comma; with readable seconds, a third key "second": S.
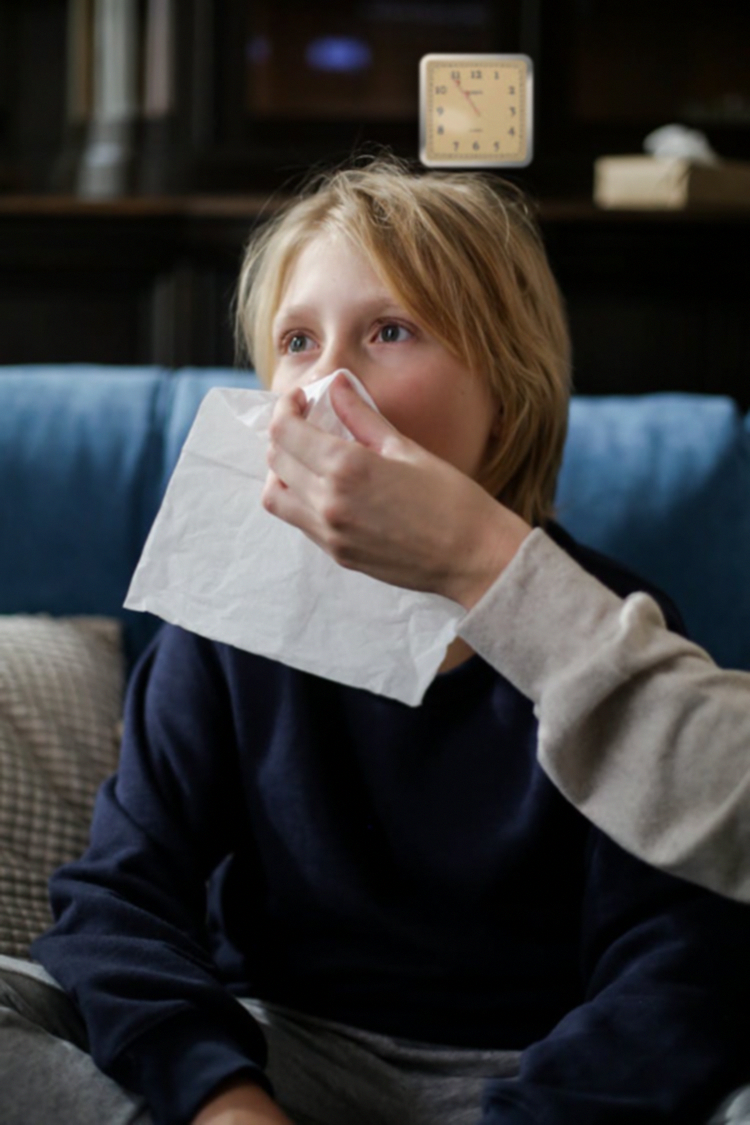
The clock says {"hour": 10, "minute": 54}
